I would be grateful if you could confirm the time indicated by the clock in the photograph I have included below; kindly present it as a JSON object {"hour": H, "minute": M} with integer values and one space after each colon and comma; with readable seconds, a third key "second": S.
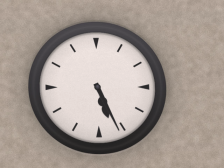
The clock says {"hour": 5, "minute": 26}
